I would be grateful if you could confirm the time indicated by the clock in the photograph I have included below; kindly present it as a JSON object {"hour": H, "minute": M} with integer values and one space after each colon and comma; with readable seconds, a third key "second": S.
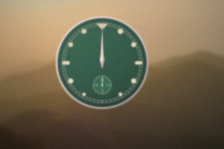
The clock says {"hour": 12, "minute": 0}
